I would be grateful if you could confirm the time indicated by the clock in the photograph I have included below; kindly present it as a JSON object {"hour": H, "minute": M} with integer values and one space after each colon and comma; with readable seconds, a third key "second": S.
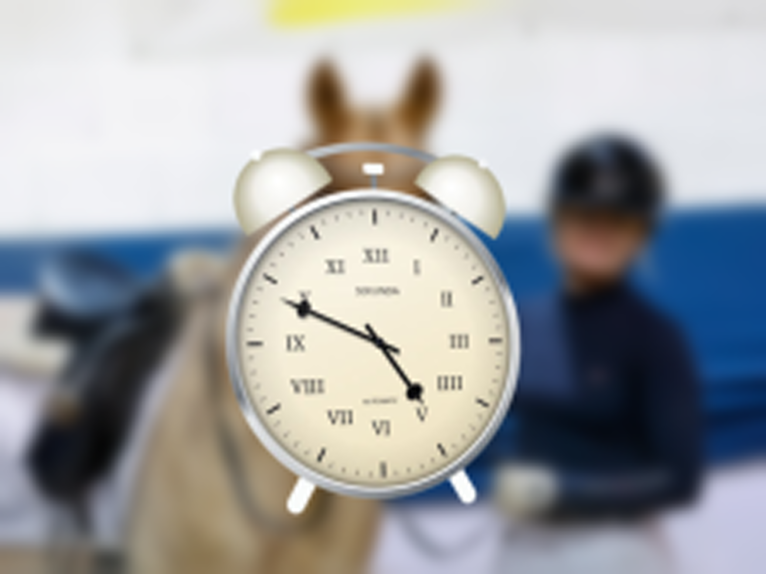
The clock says {"hour": 4, "minute": 49}
